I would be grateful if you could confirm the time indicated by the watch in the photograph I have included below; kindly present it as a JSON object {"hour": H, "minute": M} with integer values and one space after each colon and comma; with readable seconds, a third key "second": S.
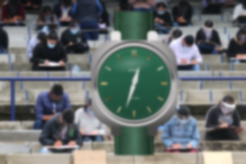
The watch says {"hour": 12, "minute": 33}
